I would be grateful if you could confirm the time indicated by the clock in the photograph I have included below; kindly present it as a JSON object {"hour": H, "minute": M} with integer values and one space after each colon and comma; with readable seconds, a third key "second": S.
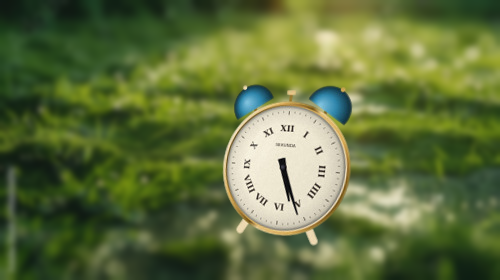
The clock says {"hour": 5, "minute": 26}
